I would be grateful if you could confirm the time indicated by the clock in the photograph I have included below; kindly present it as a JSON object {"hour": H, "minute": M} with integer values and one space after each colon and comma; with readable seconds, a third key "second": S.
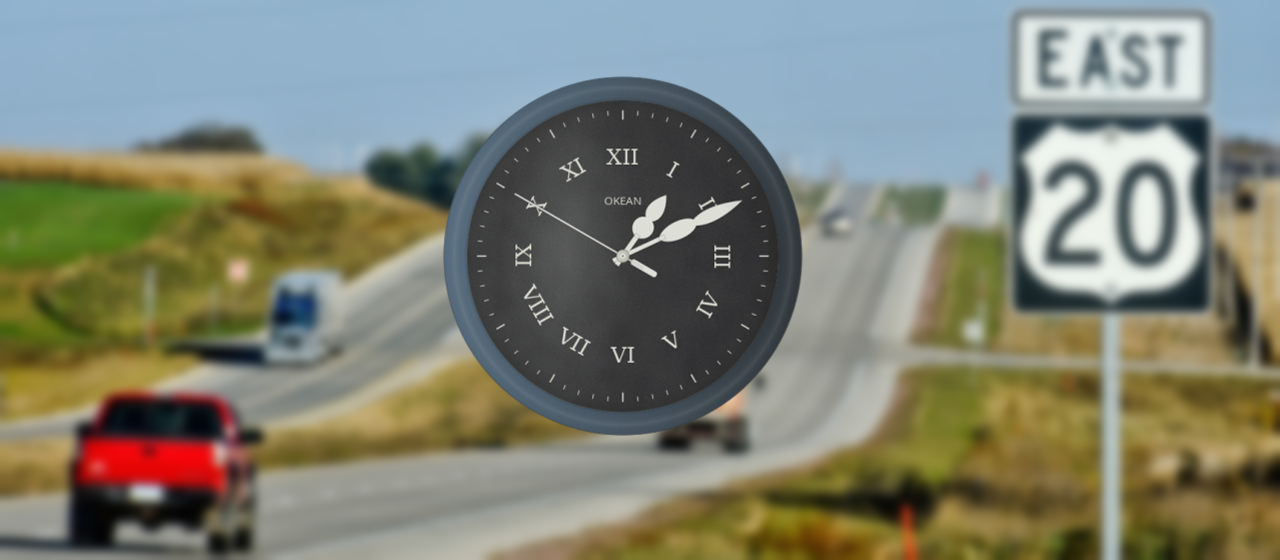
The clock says {"hour": 1, "minute": 10, "second": 50}
